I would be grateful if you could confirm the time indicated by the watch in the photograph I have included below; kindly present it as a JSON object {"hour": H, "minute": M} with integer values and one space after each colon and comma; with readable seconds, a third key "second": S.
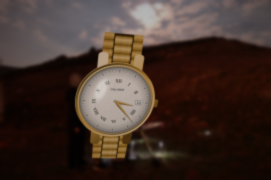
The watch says {"hour": 3, "minute": 23}
